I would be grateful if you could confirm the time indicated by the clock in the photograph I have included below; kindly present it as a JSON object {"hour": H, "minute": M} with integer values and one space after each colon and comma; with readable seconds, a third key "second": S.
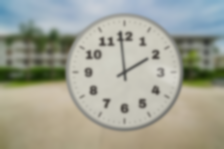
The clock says {"hour": 1, "minute": 59}
